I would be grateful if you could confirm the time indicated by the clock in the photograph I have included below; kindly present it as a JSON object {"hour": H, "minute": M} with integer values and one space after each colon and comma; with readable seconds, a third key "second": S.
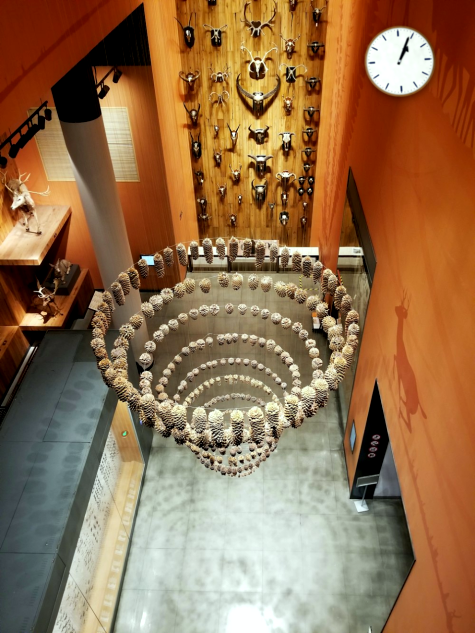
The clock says {"hour": 1, "minute": 4}
